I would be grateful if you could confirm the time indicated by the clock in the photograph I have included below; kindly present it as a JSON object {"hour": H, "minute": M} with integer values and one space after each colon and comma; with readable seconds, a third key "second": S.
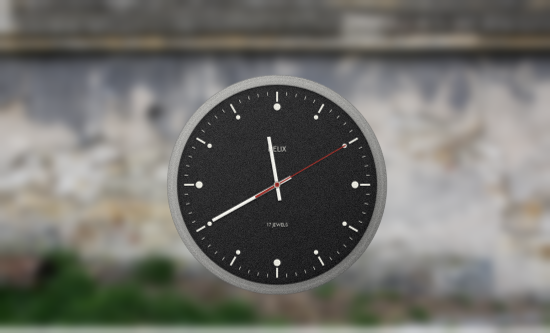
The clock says {"hour": 11, "minute": 40, "second": 10}
